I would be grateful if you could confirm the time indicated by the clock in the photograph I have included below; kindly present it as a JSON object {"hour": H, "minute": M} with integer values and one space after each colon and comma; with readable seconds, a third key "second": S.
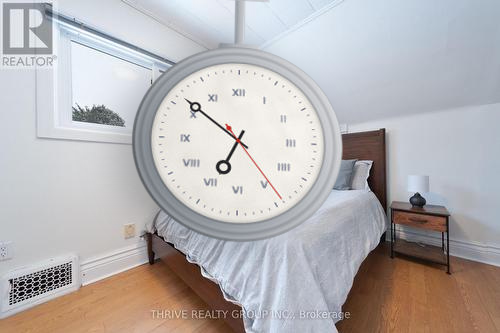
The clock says {"hour": 6, "minute": 51, "second": 24}
